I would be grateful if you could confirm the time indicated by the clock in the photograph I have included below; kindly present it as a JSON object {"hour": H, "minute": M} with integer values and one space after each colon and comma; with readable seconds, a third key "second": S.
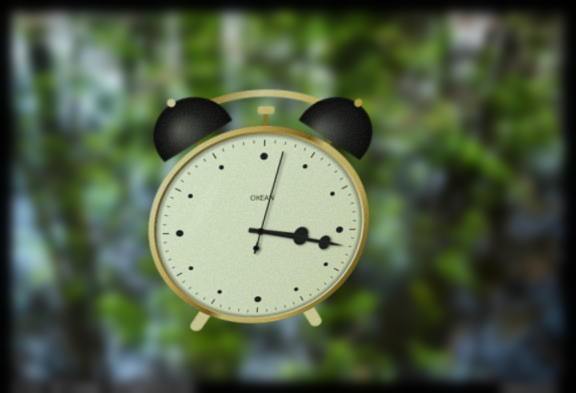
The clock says {"hour": 3, "minute": 17, "second": 2}
